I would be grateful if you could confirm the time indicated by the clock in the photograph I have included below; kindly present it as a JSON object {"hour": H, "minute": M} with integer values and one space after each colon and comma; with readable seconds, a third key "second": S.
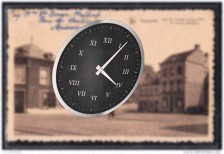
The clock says {"hour": 4, "minute": 6}
